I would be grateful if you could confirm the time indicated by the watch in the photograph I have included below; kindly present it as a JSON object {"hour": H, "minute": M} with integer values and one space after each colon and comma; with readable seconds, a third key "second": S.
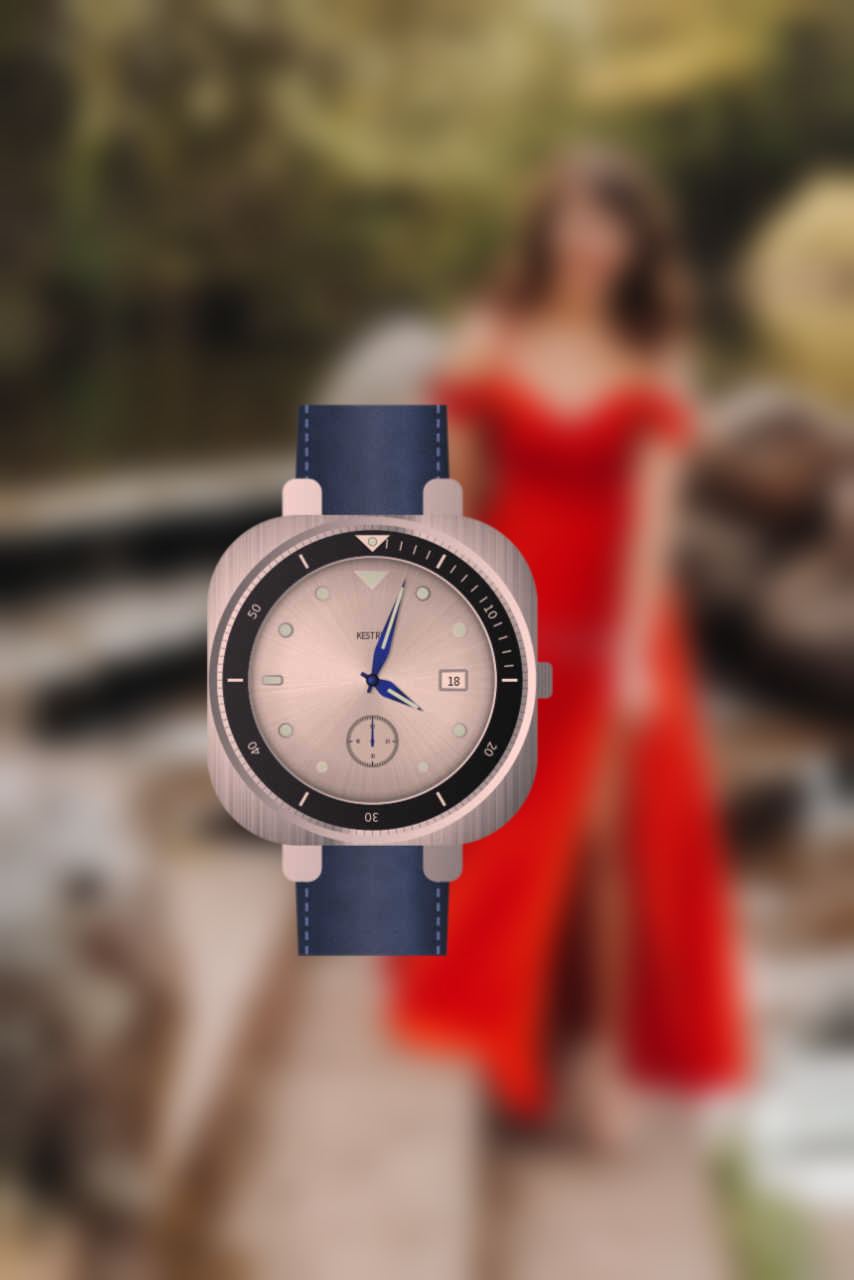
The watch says {"hour": 4, "minute": 3}
